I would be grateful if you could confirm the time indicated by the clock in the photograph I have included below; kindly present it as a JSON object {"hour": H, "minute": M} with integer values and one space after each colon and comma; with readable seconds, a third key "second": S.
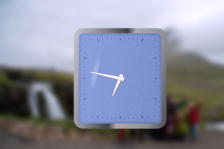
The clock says {"hour": 6, "minute": 47}
